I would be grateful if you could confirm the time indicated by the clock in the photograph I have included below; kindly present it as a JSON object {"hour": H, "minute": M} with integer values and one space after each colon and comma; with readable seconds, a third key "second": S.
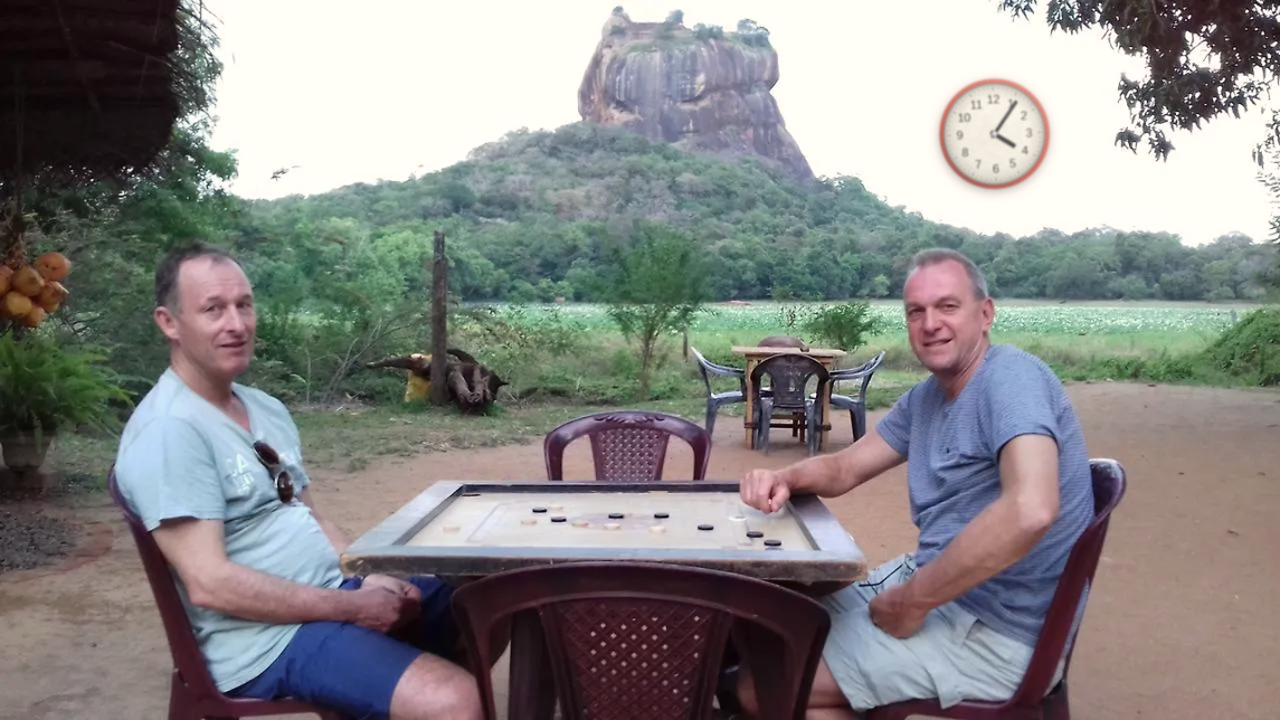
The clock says {"hour": 4, "minute": 6}
